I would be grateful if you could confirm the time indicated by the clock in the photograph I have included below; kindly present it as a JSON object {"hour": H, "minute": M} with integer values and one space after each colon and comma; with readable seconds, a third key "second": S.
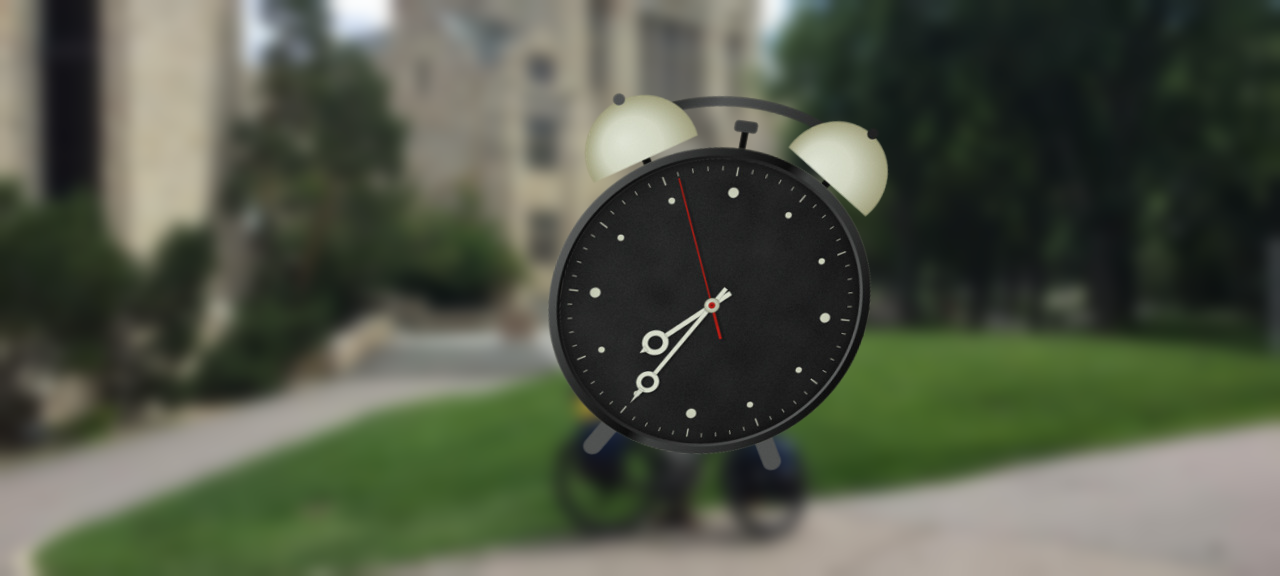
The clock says {"hour": 7, "minute": 34, "second": 56}
